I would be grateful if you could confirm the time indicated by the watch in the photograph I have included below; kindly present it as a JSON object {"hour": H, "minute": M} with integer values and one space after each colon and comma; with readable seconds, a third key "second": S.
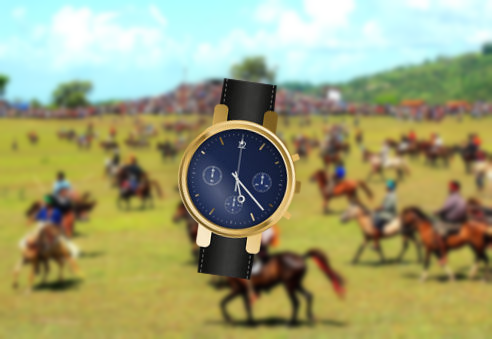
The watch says {"hour": 5, "minute": 22}
